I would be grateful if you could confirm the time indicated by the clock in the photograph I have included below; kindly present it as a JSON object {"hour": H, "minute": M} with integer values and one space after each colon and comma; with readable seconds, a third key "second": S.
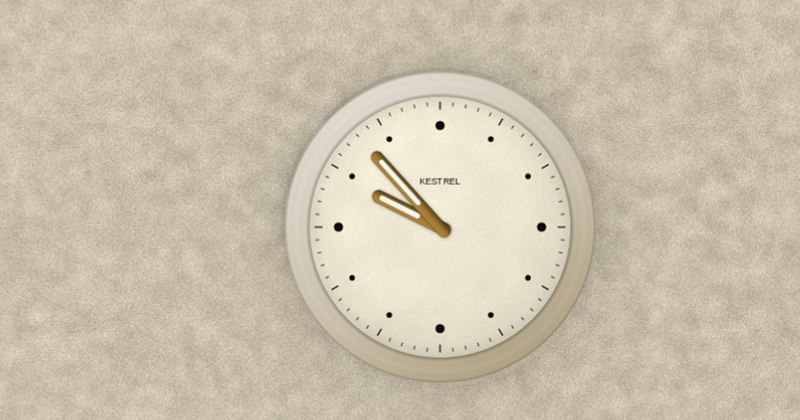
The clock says {"hour": 9, "minute": 53}
